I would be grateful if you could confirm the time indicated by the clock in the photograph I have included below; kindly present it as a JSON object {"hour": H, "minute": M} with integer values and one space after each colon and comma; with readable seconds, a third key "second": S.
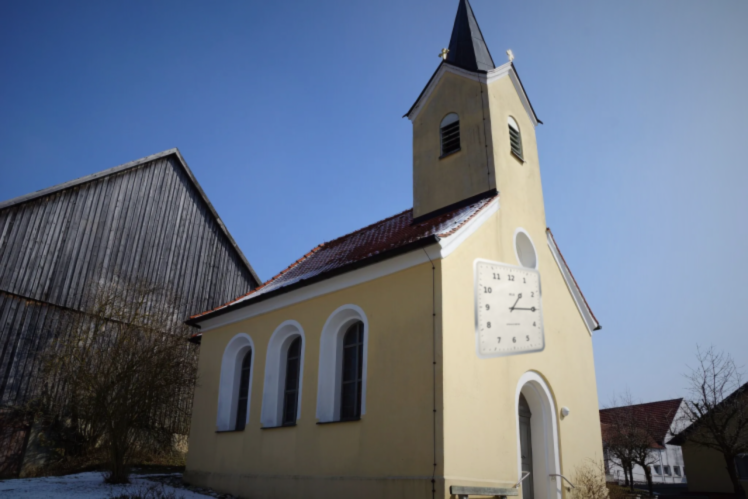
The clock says {"hour": 1, "minute": 15}
